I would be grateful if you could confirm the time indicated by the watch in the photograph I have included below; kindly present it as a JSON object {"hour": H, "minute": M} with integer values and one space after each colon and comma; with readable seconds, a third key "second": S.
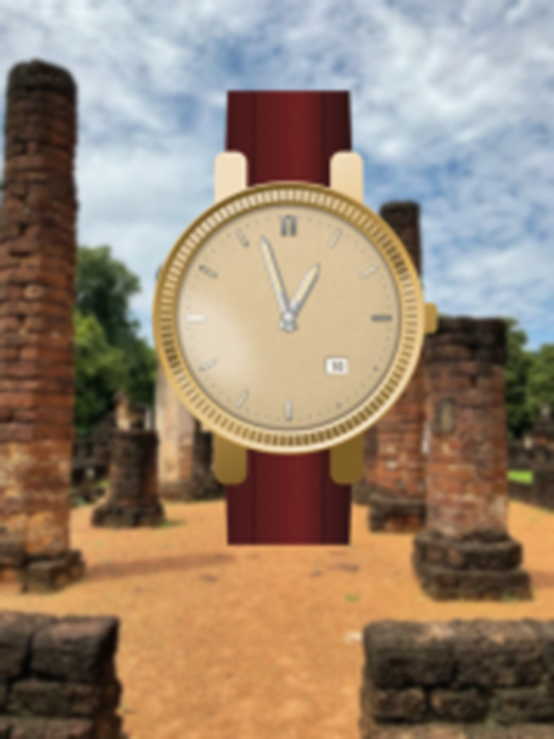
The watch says {"hour": 12, "minute": 57}
